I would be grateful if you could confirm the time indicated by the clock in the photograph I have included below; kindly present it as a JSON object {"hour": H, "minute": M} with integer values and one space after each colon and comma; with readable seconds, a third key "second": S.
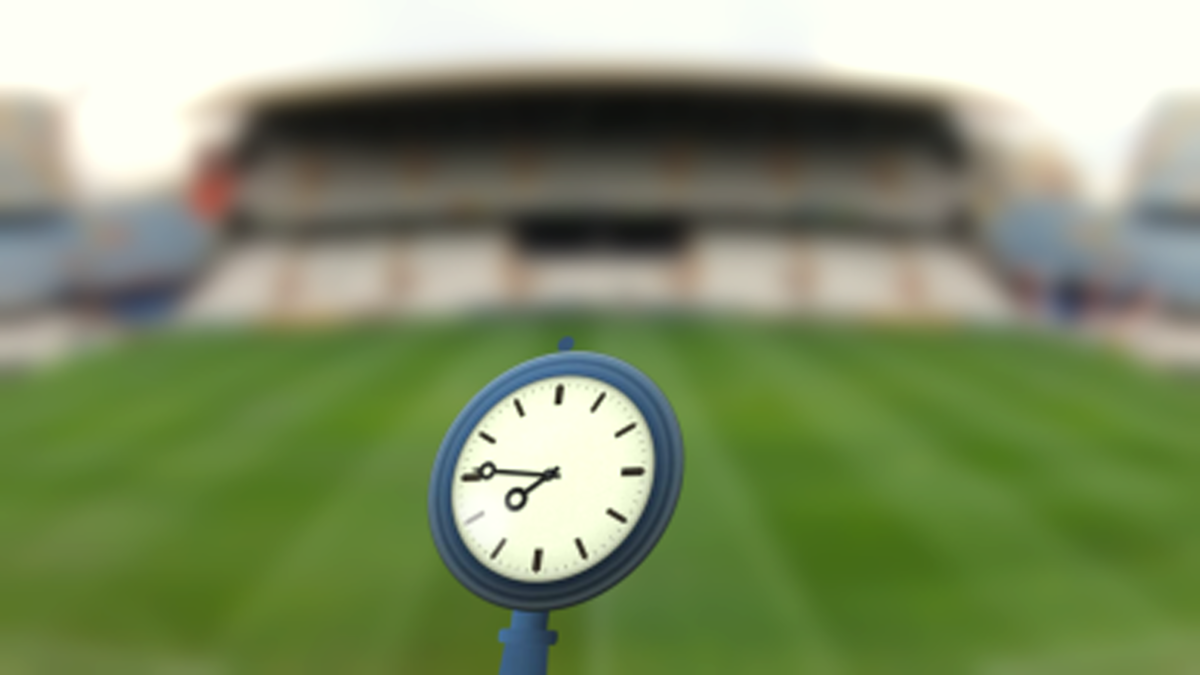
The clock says {"hour": 7, "minute": 46}
